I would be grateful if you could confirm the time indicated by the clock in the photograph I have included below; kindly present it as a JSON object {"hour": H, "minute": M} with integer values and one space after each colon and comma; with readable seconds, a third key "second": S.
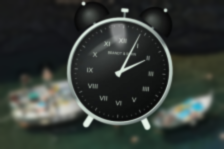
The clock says {"hour": 2, "minute": 4}
